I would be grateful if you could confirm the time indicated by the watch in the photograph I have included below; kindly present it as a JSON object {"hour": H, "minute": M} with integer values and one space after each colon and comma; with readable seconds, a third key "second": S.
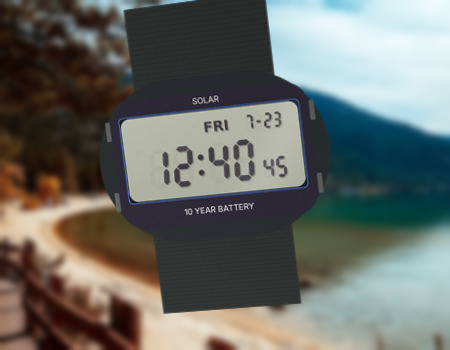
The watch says {"hour": 12, "minute": 40, "second": 45}
